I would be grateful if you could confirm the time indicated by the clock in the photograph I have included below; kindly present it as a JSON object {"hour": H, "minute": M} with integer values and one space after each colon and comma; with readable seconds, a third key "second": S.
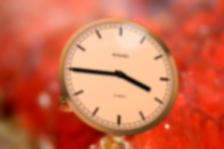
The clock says {"hour": 3, "minute": 45}
